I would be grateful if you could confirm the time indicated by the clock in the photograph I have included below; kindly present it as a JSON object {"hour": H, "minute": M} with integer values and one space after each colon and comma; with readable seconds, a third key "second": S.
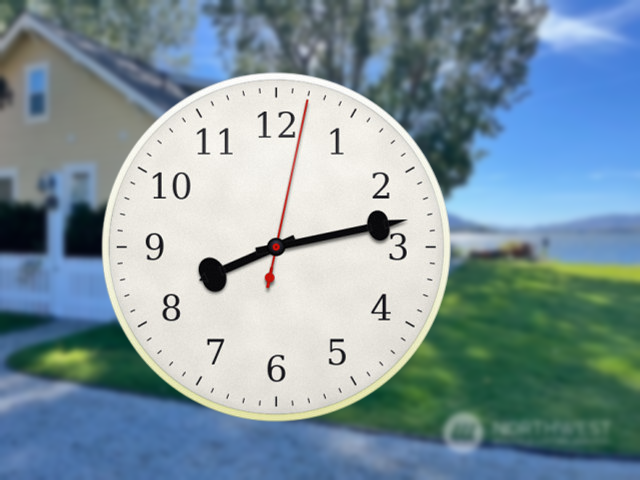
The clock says {"hour": 8, "minute": 13, "second": 2}
